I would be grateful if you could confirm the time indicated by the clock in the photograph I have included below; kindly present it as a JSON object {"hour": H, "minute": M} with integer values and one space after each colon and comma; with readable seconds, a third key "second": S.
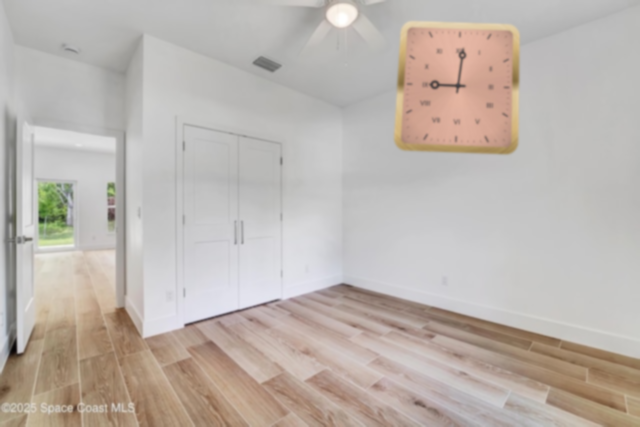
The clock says {"hour": 9, "minute": 1}
